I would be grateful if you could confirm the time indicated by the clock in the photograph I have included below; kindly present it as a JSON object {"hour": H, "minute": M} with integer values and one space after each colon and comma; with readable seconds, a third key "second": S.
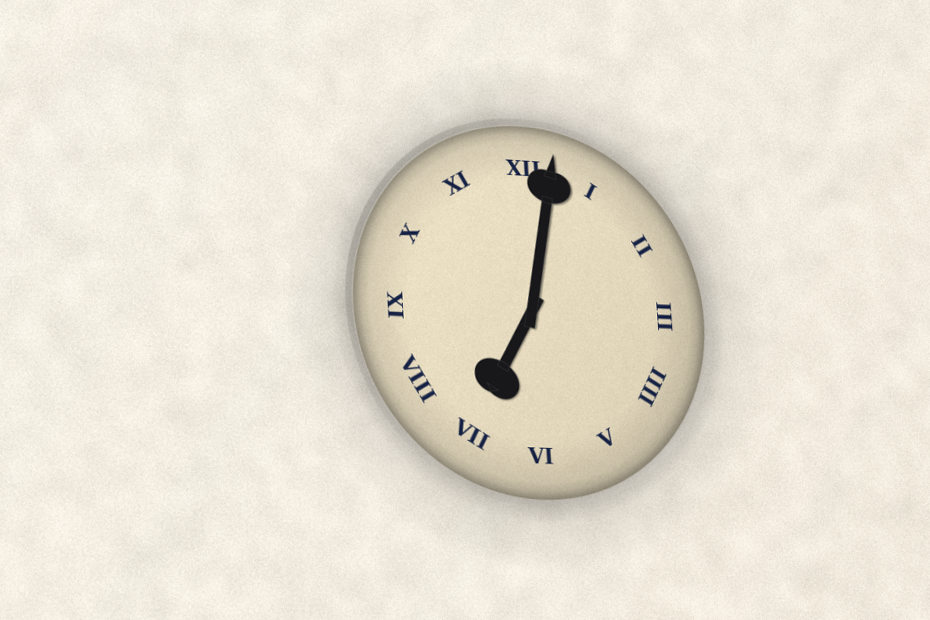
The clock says {"hour": 7, "minute": 2}
